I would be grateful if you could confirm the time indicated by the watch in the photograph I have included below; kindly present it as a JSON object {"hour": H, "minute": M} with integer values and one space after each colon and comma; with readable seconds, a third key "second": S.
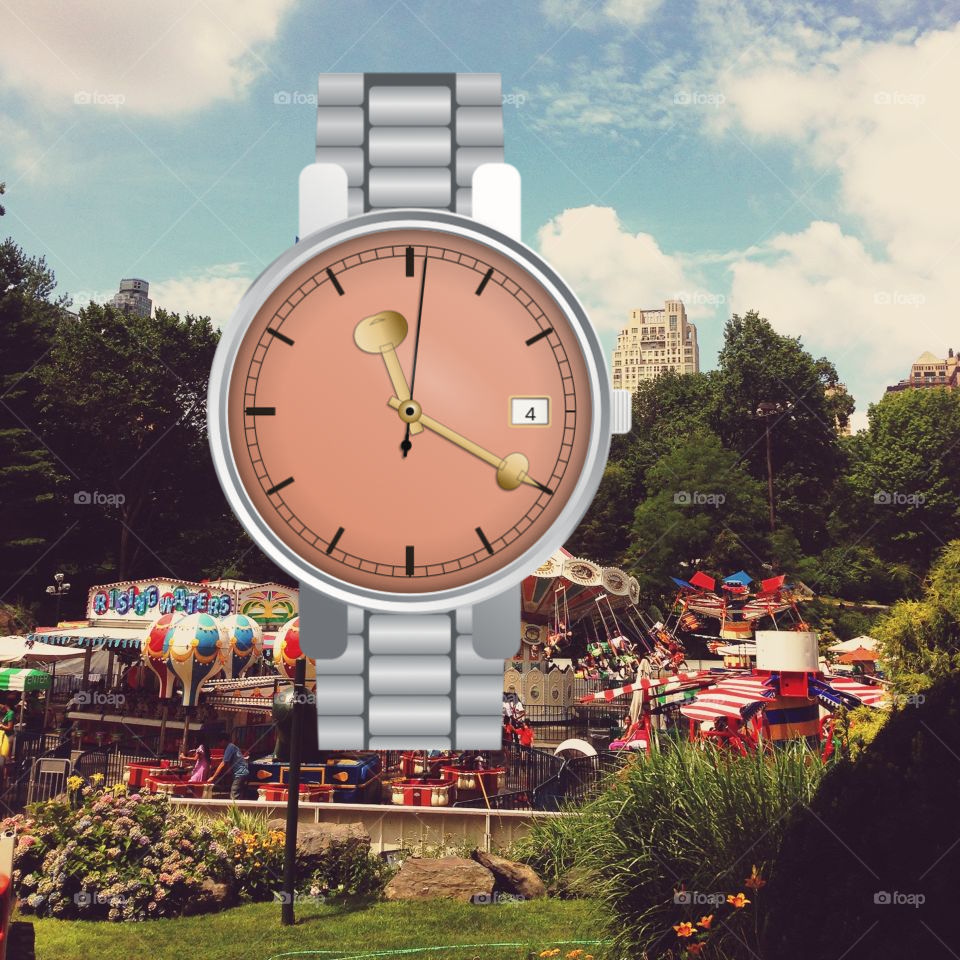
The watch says {"hour": 11, "minute": 20, "second": 1}
